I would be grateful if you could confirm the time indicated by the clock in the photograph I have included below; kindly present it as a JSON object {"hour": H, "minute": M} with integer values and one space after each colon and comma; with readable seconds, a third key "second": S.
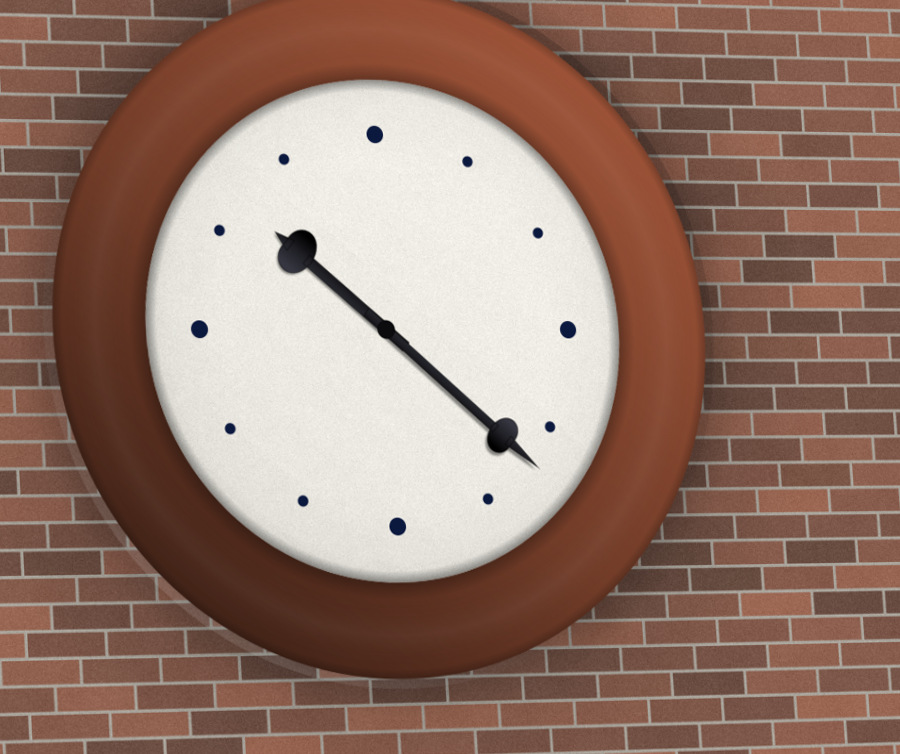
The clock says {"hour": 10, "minute": 22}
